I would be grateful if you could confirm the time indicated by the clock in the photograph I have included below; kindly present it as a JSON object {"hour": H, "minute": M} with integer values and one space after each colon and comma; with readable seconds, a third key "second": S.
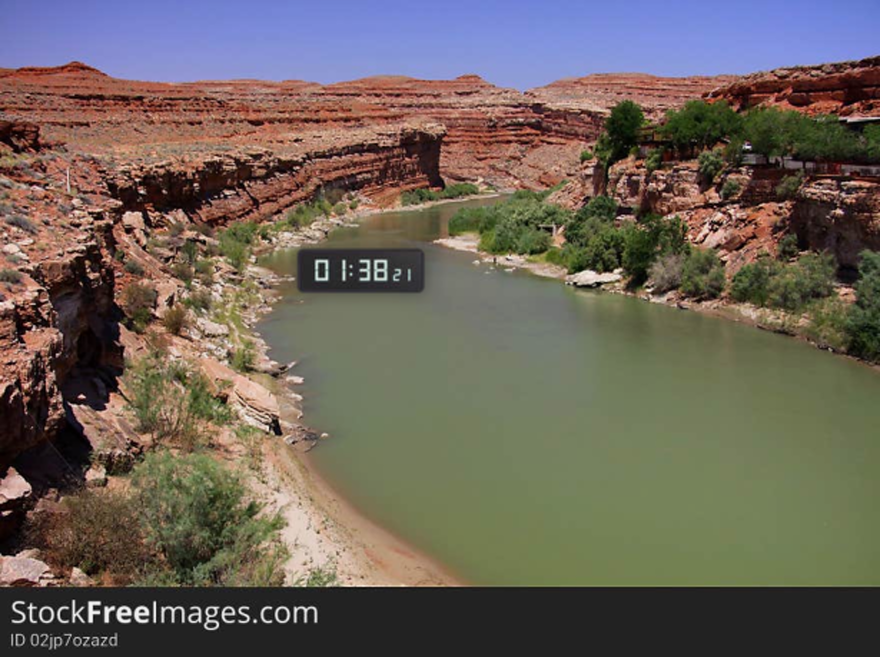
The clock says {"hour": 1, "minute": 38, "second": 21}
